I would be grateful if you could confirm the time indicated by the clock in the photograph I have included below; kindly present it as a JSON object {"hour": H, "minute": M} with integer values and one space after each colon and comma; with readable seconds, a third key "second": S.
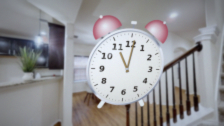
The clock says {"hour": 11, "minute": 1}
